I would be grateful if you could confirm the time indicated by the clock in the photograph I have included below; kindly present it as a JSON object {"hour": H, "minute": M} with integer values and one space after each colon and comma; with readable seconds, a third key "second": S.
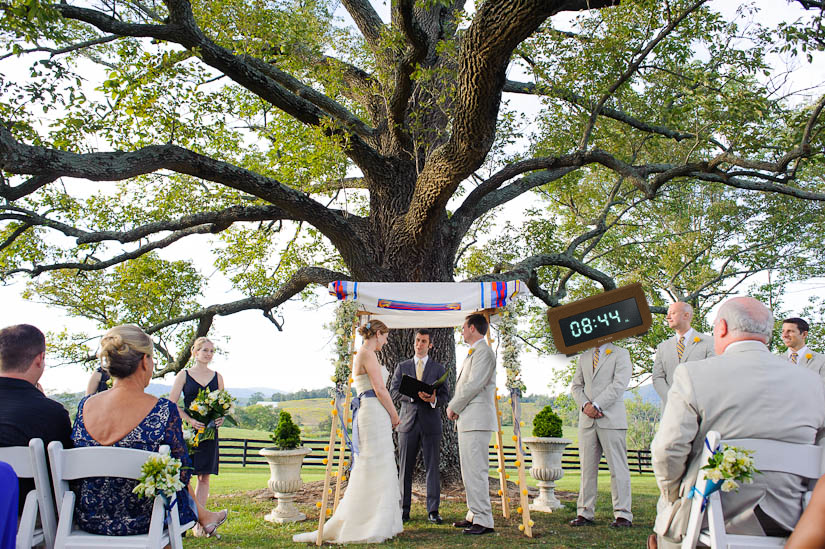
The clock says {"hour": 8, "minute": 44}
